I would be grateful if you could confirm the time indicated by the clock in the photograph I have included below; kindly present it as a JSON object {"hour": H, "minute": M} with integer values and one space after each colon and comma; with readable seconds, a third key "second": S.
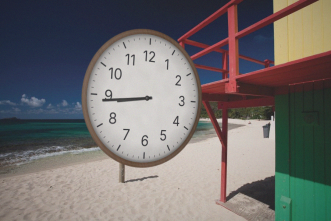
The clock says {"hour": 8, "minute": 44}
